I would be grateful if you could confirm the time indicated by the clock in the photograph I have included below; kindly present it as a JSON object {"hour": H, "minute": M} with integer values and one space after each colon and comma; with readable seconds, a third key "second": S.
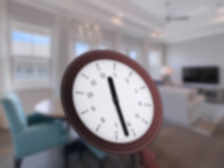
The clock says {"hour": 12, "minute": 32}
